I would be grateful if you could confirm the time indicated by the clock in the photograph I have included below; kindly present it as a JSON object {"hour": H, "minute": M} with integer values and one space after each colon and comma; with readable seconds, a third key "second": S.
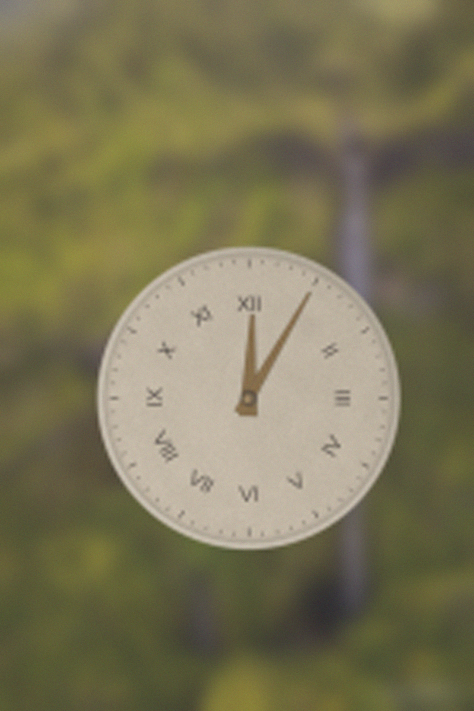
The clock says {"hour": 12, "minute": 5}
